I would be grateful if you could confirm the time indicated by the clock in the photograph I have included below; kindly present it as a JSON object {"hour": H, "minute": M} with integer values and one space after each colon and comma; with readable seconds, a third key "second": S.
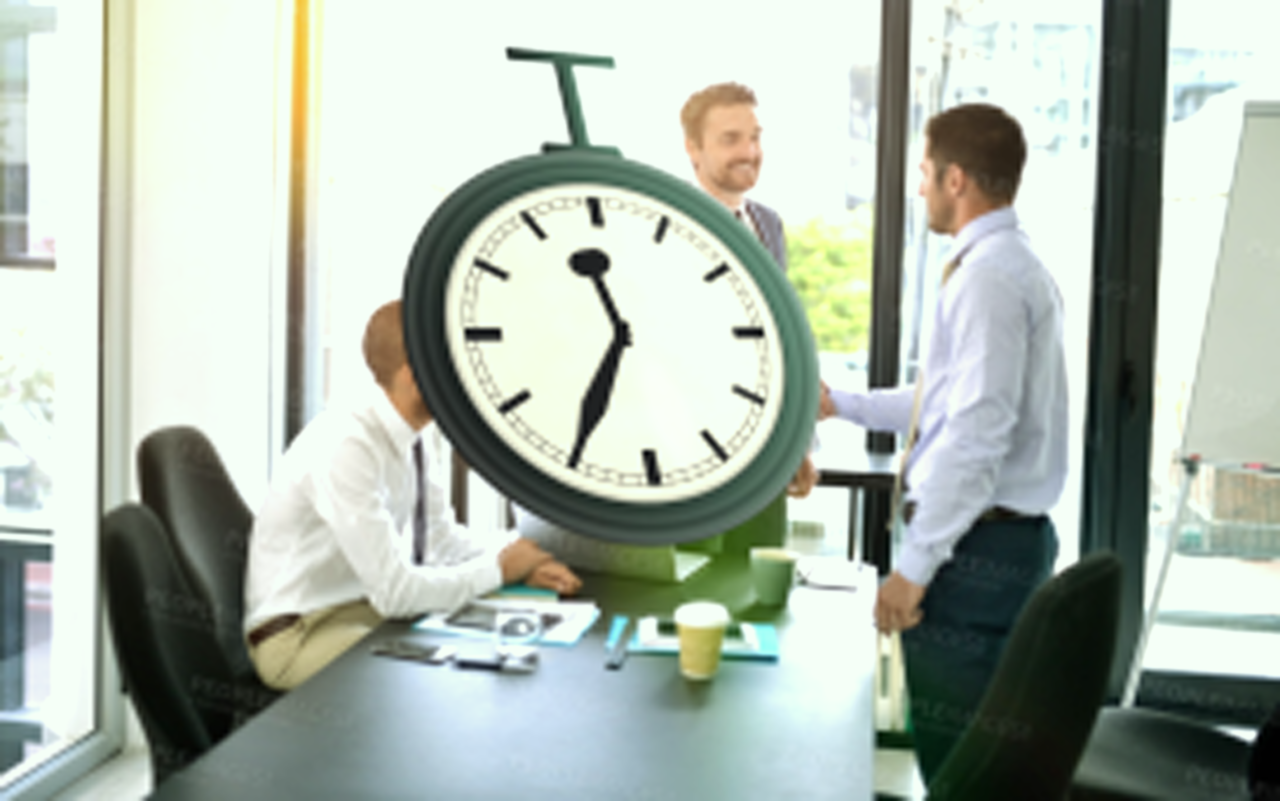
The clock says {"hour": 11, "minute": 35}
